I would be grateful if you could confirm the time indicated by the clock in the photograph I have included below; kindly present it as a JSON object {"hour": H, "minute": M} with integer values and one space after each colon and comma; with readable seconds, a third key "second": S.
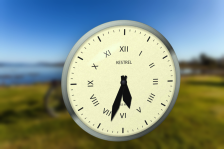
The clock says {"hour": 5, "minute": 33}
